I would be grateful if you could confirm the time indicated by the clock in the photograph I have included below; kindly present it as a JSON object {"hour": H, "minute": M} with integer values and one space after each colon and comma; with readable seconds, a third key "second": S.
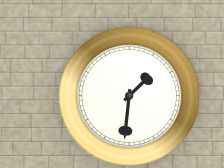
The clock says {"hour": 1, "minute": 31}
